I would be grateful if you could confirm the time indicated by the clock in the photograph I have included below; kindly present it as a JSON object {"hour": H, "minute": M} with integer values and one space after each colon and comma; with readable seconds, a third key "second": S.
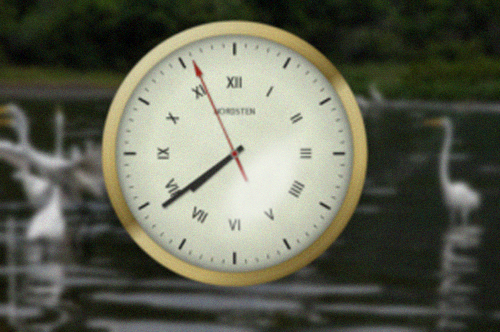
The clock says {"hour": 7, "minute": 38, "second": 56}
